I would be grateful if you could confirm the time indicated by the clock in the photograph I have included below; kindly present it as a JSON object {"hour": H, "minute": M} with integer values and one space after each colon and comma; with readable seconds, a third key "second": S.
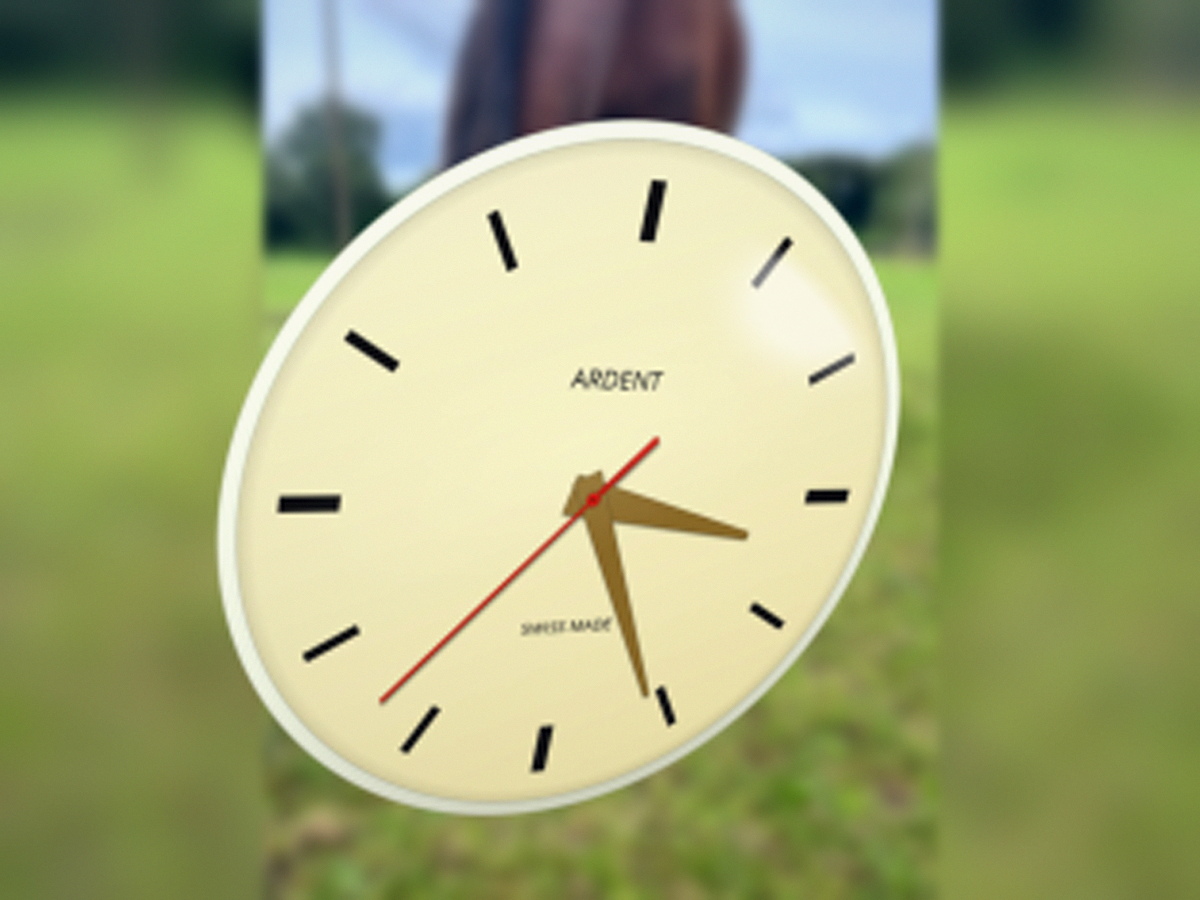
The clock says {"hour": 3, "minute": 25, "second": 37}
